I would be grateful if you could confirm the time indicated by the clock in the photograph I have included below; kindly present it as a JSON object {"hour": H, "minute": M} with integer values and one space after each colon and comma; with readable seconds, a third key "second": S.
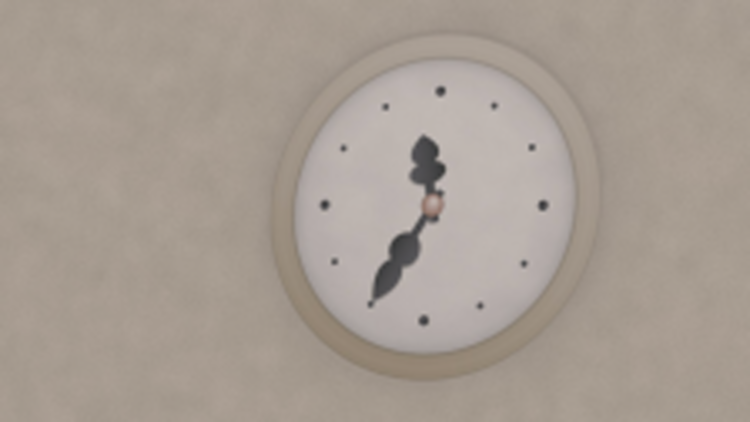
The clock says {"hour": 11, "minute": 35}
